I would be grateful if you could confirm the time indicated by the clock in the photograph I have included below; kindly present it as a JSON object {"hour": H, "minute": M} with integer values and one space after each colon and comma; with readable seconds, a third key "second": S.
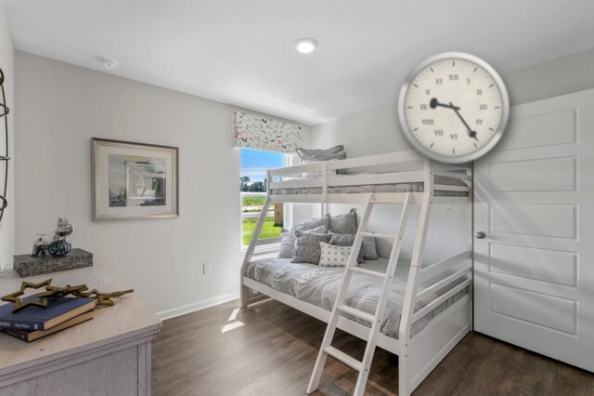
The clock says {"hour": 9, "minute": 24}
